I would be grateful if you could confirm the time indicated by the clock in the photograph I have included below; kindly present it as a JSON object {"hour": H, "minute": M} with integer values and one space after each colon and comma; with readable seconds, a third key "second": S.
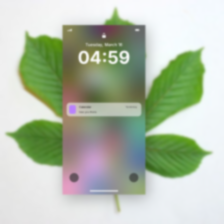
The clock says {"hour": 4, "minute": 59}
